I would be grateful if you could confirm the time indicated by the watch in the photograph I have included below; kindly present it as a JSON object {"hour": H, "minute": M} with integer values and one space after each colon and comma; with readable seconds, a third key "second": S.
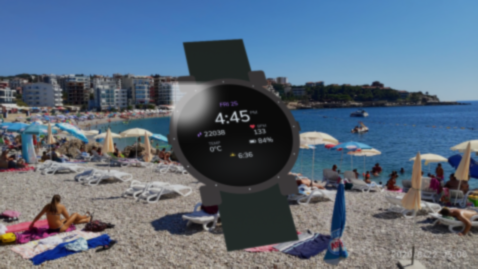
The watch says {"hour": 4, "minute": 45}
